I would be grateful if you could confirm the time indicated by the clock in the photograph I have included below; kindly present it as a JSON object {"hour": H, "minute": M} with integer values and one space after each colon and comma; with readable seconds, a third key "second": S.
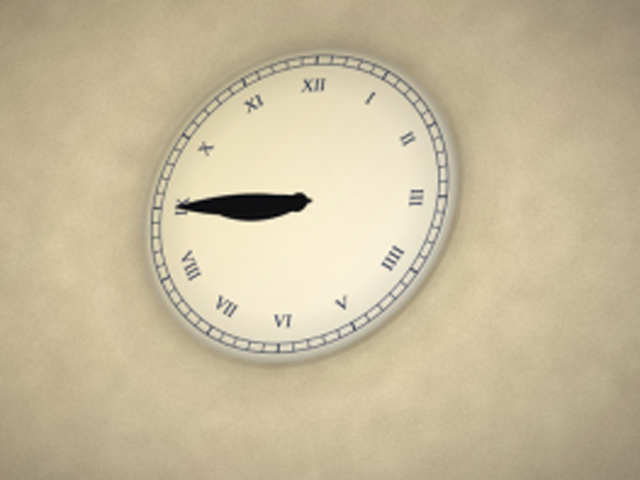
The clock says {"hour": 8, "minute": 45}
